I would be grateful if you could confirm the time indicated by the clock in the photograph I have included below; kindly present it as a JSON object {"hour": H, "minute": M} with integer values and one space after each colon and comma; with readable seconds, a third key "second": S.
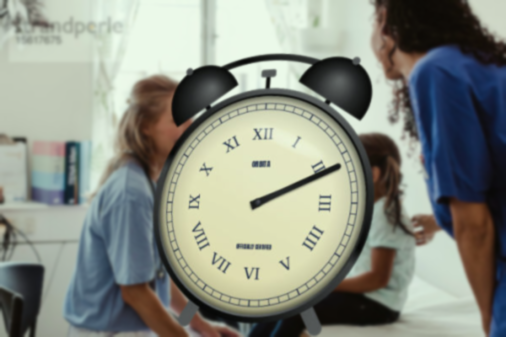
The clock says {"hour": 2, "minute": 11}
